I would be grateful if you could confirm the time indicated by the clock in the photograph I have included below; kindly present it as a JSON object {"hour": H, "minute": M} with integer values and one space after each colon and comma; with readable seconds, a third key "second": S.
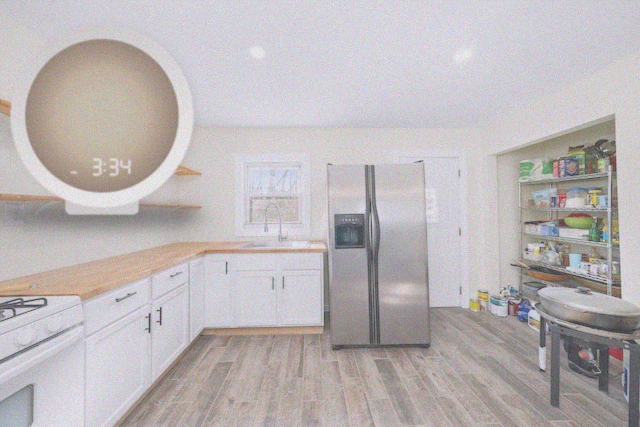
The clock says {"hour": 3, "minute": 34}
